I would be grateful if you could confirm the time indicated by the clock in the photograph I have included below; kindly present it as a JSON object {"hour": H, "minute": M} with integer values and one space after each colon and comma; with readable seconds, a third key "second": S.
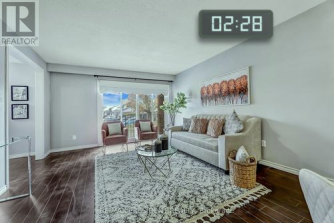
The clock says {"hour": 2, "minute": 28}
